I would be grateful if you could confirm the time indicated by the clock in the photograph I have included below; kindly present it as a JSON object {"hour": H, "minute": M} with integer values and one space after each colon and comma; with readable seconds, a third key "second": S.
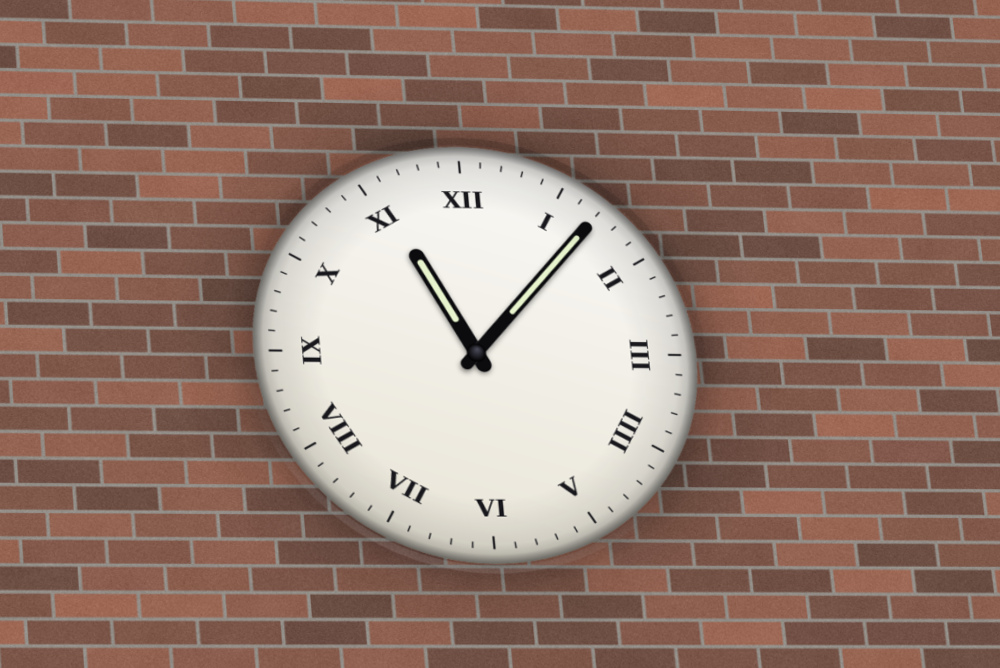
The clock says {"hour": 11, "minute": 7}
